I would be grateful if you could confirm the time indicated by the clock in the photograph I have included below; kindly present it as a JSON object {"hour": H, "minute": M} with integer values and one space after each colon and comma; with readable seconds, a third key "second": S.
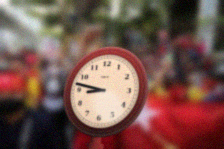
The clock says {"hour": 8, "minute": 47}
